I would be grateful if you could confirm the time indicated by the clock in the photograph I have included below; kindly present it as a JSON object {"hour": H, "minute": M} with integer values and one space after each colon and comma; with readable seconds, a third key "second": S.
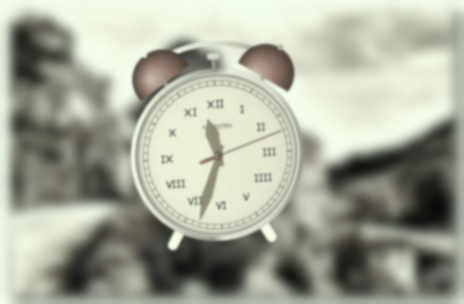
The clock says {"hour": 11, "minute": 33, "second": 12}
